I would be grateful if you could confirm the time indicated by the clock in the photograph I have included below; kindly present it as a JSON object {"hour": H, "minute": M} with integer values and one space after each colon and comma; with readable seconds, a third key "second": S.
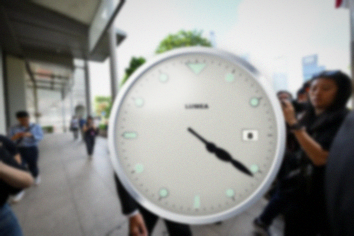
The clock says {"hour": 4, "minute": 21}
